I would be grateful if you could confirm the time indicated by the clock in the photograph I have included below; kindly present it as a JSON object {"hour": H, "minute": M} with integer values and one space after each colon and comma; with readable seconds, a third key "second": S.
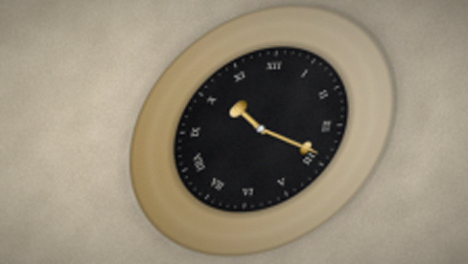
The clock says {"hour": 10, "minute": 19}
